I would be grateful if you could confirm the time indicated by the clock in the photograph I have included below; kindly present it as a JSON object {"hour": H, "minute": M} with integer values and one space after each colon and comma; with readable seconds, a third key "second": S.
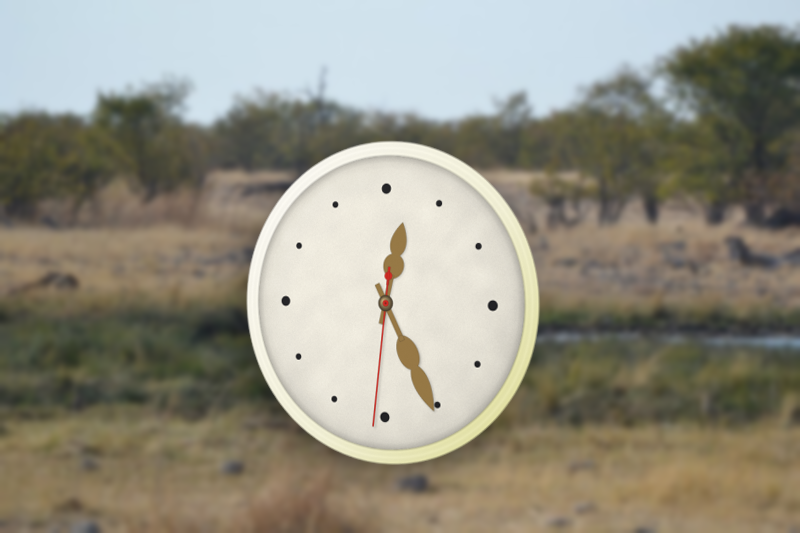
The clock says {"hour": 12, "minute": 25, "second": 31}
